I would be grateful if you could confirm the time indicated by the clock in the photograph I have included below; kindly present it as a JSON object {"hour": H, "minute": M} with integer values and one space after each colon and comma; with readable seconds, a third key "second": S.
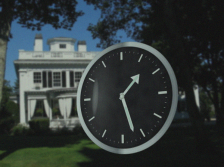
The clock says {"hour": 1, "minute": 27}
